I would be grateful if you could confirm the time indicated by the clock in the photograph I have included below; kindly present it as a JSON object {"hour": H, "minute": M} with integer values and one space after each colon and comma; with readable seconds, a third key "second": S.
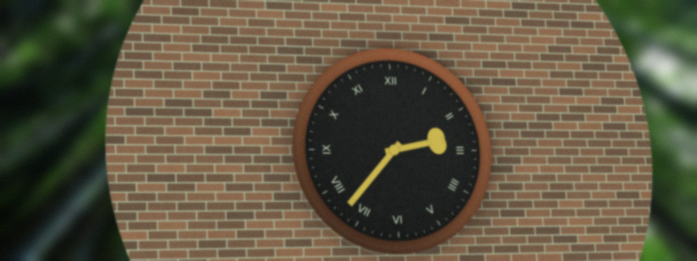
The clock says {"hour": 2, "minute": 37}
